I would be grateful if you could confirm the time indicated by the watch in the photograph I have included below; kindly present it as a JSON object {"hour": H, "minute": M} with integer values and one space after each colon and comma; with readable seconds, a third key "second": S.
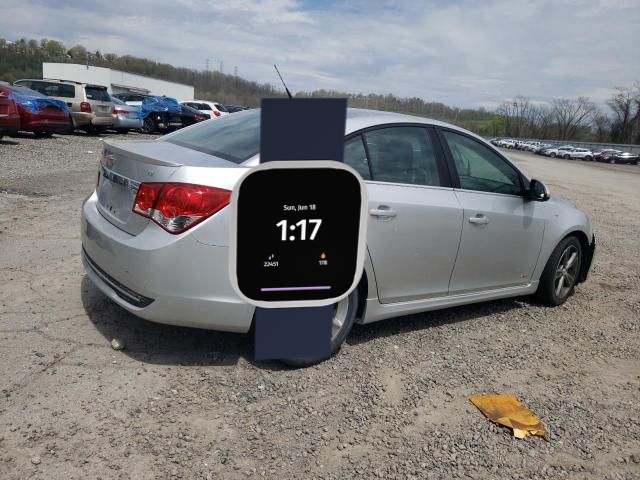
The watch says {"hour": 1, "minute": 17}
